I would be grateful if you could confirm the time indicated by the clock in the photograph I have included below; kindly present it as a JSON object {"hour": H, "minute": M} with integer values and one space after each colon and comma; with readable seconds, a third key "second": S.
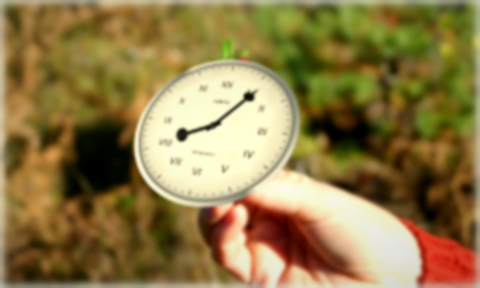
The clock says {"hour": 8, "minute": 6}
